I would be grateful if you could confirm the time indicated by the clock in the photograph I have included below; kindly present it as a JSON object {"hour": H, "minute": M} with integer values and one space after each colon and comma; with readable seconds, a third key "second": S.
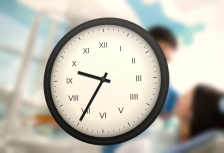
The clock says {"hour": 9, "minute": 35}
